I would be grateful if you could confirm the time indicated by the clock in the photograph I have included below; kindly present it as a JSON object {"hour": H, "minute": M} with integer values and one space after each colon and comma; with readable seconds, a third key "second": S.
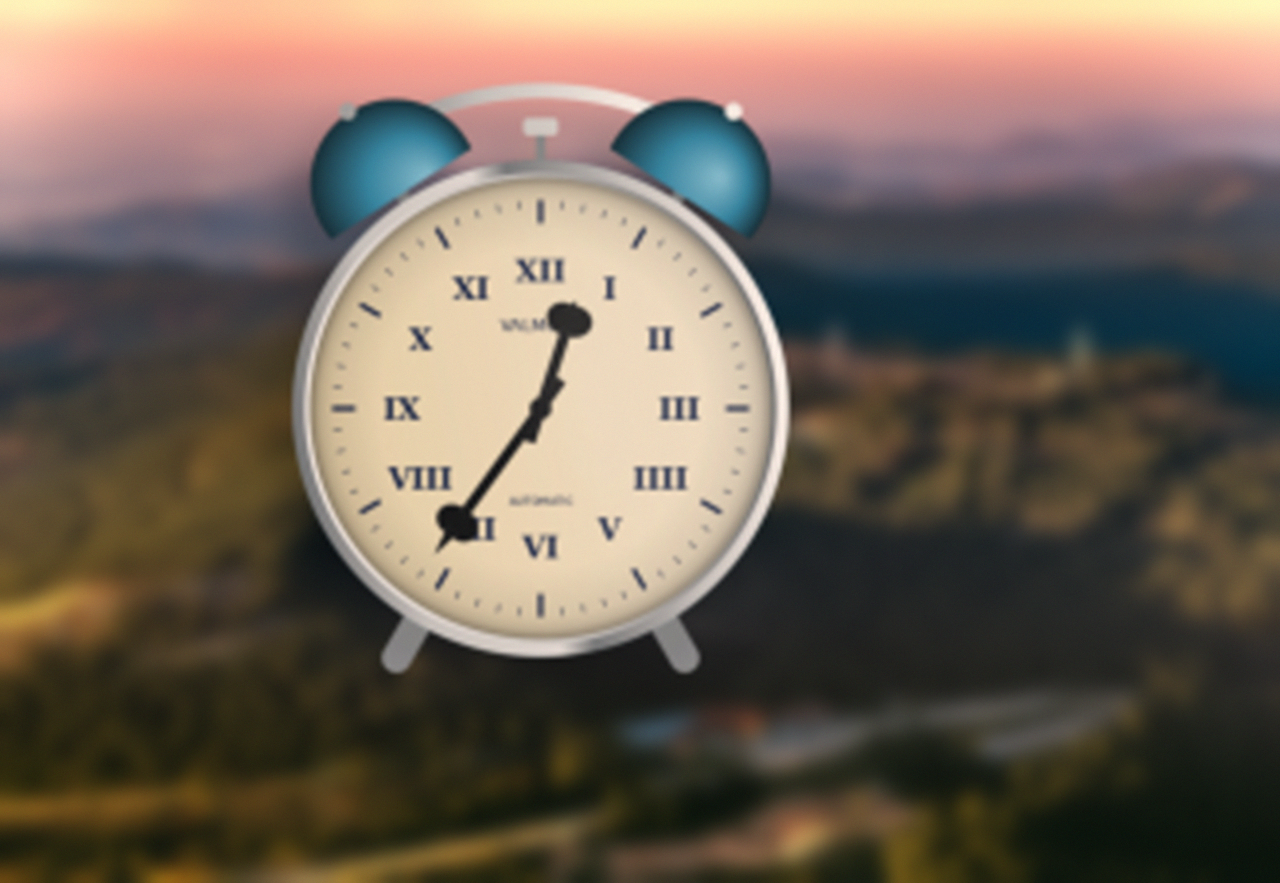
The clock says {"hour": 12, "minute": 36}
